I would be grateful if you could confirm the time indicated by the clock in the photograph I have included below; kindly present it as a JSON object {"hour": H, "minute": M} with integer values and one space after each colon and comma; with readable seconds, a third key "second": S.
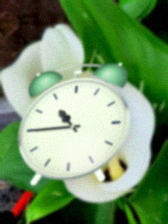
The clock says {"hour": 10, "minute": 45}
